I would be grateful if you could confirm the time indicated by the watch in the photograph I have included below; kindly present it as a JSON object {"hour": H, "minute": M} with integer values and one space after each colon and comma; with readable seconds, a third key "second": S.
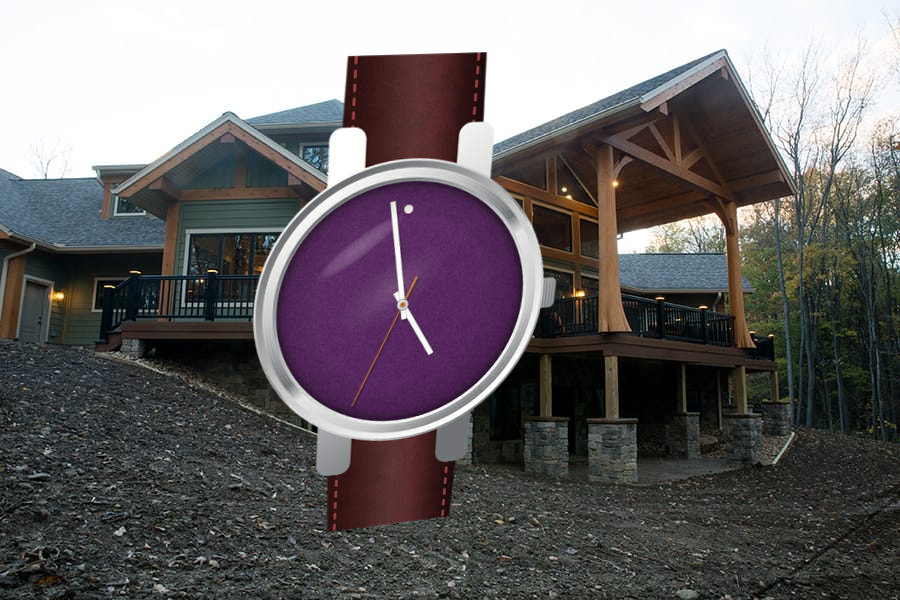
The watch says {"hour": 4, "minute": 58, "second": 34}
